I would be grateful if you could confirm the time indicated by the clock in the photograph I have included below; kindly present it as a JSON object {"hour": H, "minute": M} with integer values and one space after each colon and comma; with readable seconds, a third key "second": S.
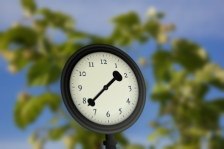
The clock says {"hour": 1, "minute": 38}
